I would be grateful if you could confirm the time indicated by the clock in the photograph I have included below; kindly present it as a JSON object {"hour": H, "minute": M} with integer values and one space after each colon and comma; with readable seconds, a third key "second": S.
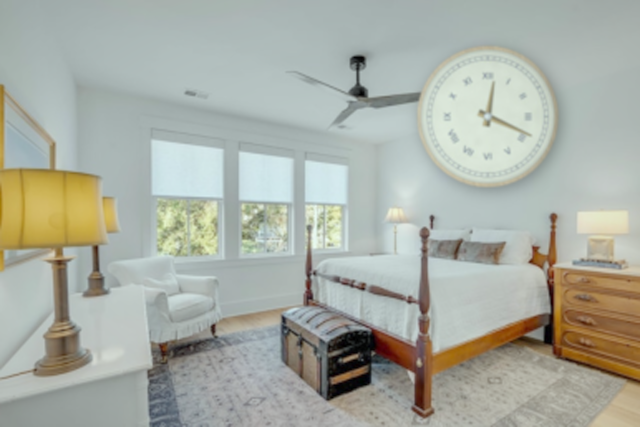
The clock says {"hour": 12, "minute": 19}
